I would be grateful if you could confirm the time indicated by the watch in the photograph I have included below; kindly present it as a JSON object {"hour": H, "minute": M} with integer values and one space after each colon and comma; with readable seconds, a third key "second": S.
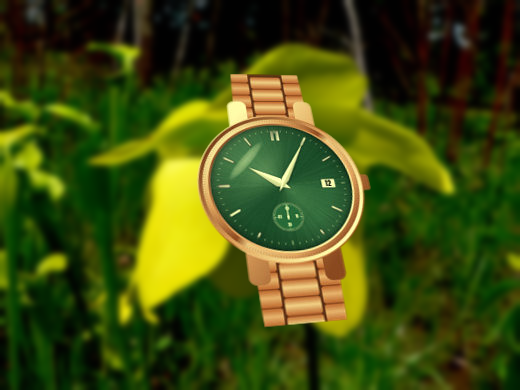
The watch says {"hour": 10, "minute": 5}
